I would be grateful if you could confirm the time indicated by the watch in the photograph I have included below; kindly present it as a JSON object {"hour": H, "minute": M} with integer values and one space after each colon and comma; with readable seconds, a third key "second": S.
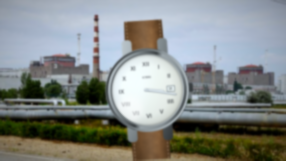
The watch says {"hour": 3, "minute": 17}
